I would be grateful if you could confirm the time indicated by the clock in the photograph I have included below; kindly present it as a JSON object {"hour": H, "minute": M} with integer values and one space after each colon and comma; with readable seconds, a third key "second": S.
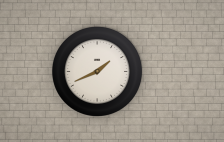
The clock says {"hour": 1, "minute": 41}
